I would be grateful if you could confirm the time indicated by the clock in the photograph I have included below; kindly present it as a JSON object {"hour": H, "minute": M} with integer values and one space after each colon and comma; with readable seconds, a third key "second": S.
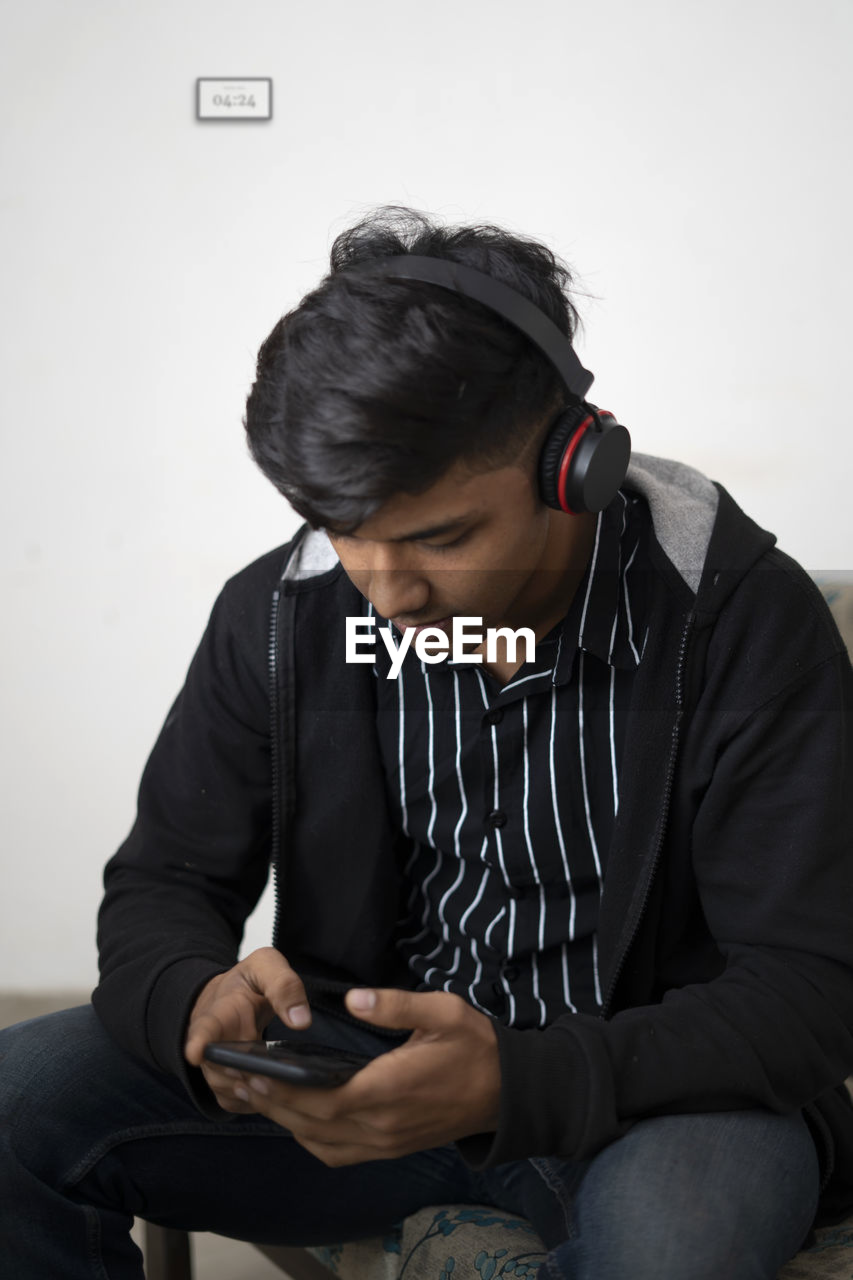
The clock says {"hour": 4, "minute": 24}
